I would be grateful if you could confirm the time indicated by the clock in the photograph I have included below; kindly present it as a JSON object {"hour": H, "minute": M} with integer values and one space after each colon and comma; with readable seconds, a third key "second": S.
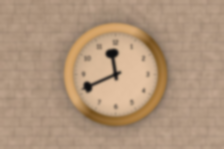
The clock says {"hour": 11, "minute": 41}
